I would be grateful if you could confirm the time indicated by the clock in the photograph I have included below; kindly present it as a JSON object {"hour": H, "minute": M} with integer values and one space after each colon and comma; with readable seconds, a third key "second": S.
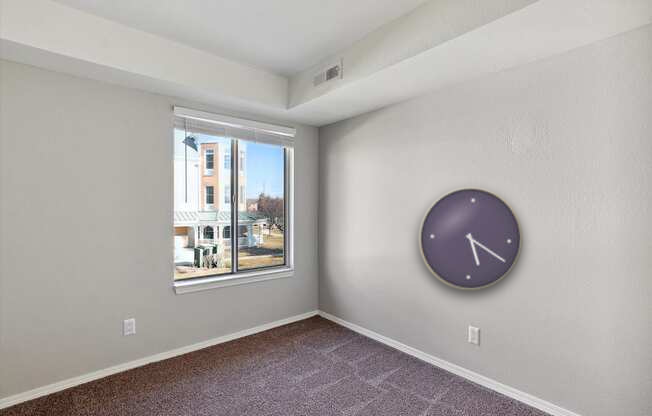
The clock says {"hour": 5, "minute": 20}
